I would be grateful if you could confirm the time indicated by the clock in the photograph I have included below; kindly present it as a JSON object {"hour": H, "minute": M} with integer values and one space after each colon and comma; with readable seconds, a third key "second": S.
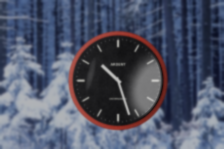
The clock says {"hour": 10, "minute": 27}
